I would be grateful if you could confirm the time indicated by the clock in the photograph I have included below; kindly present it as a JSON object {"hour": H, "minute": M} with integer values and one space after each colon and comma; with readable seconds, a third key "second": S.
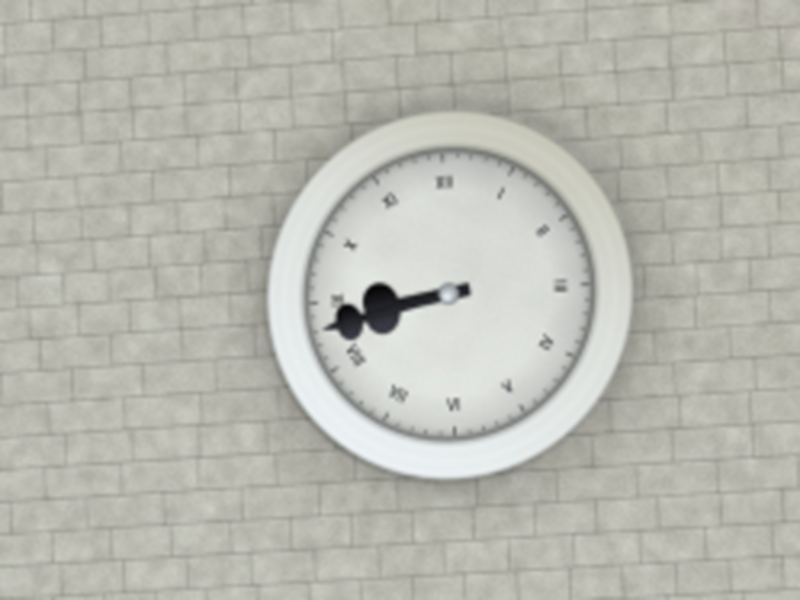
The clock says {"hour": 8, "minute": 43}
